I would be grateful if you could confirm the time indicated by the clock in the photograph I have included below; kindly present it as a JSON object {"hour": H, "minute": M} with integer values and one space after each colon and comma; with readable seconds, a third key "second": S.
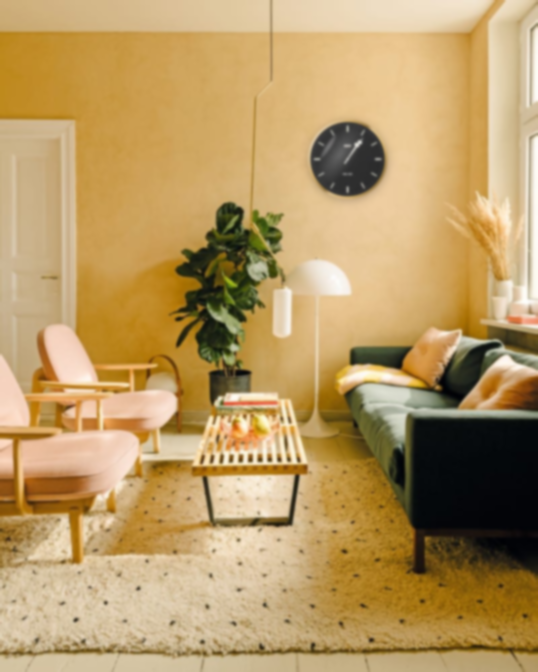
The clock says {"hour": 1, "minute": 6}
